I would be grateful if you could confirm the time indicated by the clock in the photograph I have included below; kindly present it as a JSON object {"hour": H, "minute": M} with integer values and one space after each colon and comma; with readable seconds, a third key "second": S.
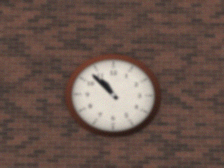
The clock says {"hour": 10, "minute": 53}
